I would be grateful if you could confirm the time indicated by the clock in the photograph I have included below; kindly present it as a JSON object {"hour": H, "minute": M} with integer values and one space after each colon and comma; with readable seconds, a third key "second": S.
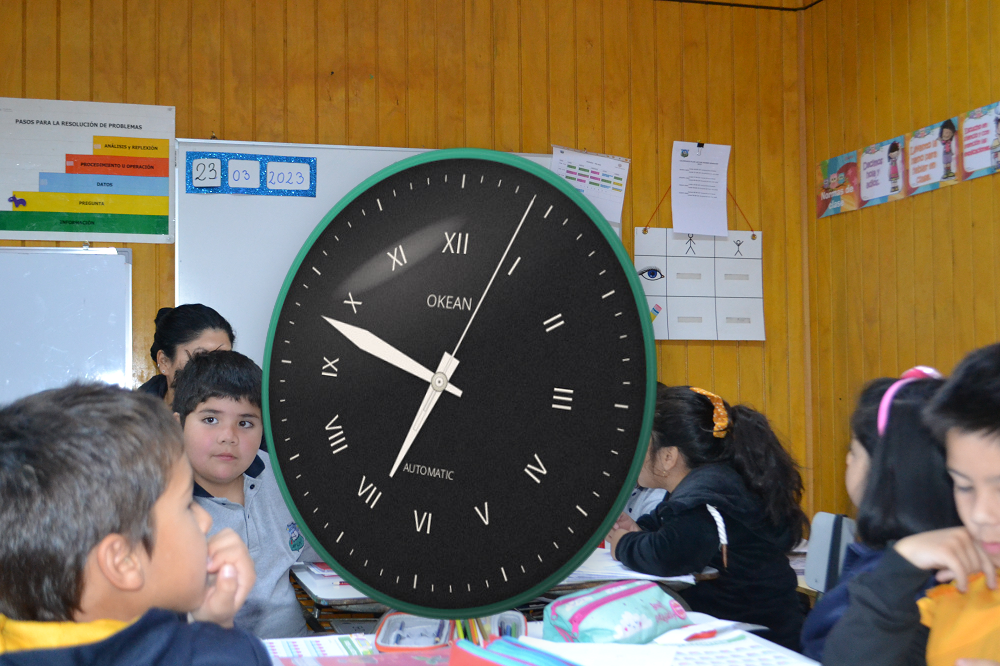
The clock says {"hour": 6, "minute": 48, "second": 4}
